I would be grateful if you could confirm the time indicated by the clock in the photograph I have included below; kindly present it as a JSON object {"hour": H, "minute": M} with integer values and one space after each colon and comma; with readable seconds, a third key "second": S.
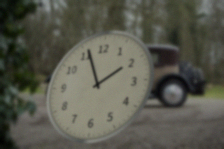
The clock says {"hour": 1, "minute": 56}
